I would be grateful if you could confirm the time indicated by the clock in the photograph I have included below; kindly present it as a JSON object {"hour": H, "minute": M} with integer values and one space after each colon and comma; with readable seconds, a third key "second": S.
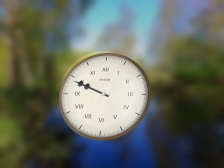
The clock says {"hour": 9, "minute": 49}
